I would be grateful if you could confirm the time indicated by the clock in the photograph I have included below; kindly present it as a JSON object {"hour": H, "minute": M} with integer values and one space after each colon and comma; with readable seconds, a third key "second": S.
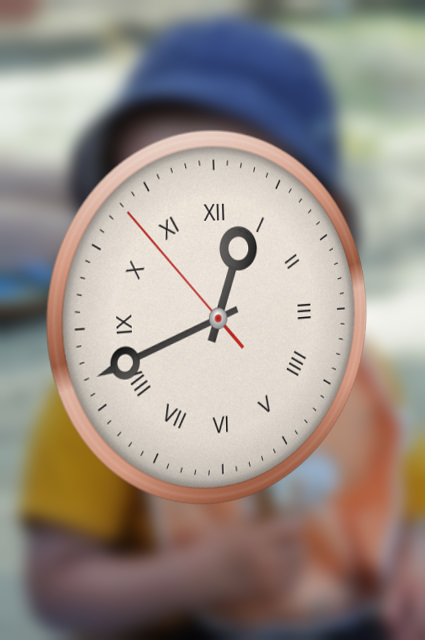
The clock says {"hour": 12, "minute": 41, "second": 53}
